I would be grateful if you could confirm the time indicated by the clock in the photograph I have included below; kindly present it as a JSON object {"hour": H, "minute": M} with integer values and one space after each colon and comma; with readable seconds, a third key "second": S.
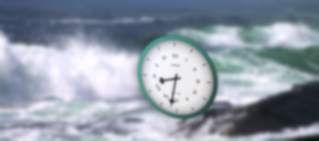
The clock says {"hour": 8, "minute": 32}
